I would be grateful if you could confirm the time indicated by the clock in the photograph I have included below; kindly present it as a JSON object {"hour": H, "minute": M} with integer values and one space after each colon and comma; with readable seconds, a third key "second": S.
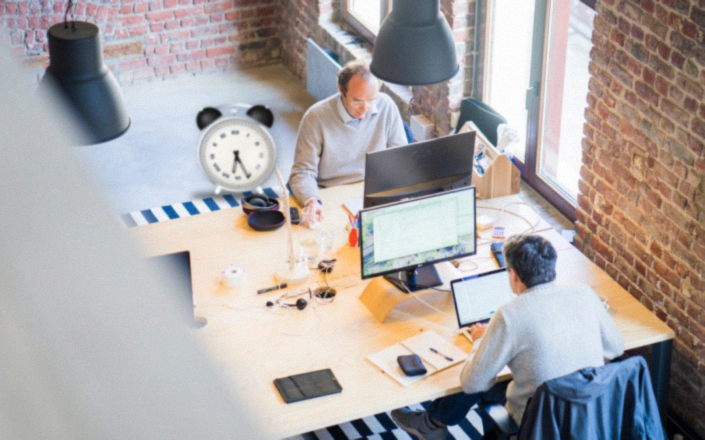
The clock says {"hour": 6, "minute": 26}
